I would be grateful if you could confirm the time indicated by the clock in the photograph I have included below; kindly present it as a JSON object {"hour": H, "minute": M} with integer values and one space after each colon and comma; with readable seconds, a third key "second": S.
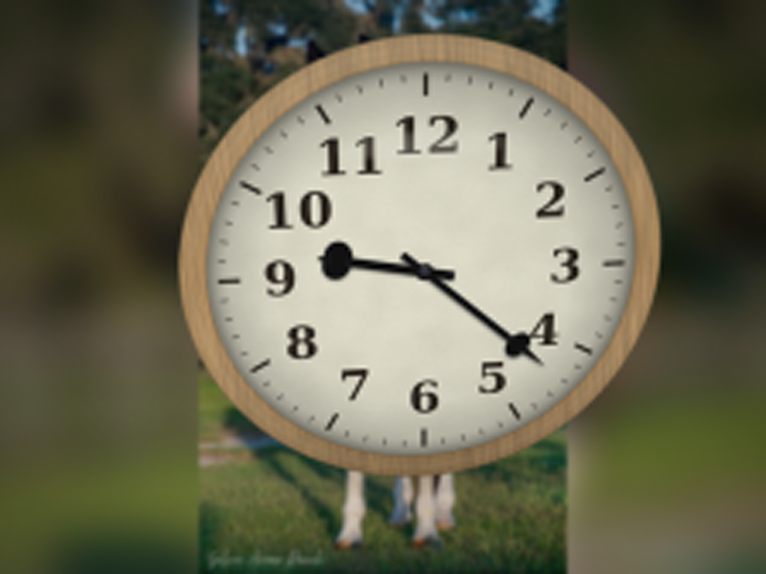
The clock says {"hour": 9, "minute": 22}
